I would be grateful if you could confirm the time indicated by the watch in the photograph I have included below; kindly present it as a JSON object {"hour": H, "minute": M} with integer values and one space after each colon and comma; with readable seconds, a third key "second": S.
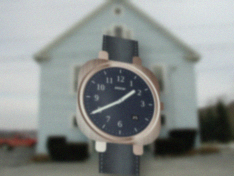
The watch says {"hour": 1, "minute": 40}
